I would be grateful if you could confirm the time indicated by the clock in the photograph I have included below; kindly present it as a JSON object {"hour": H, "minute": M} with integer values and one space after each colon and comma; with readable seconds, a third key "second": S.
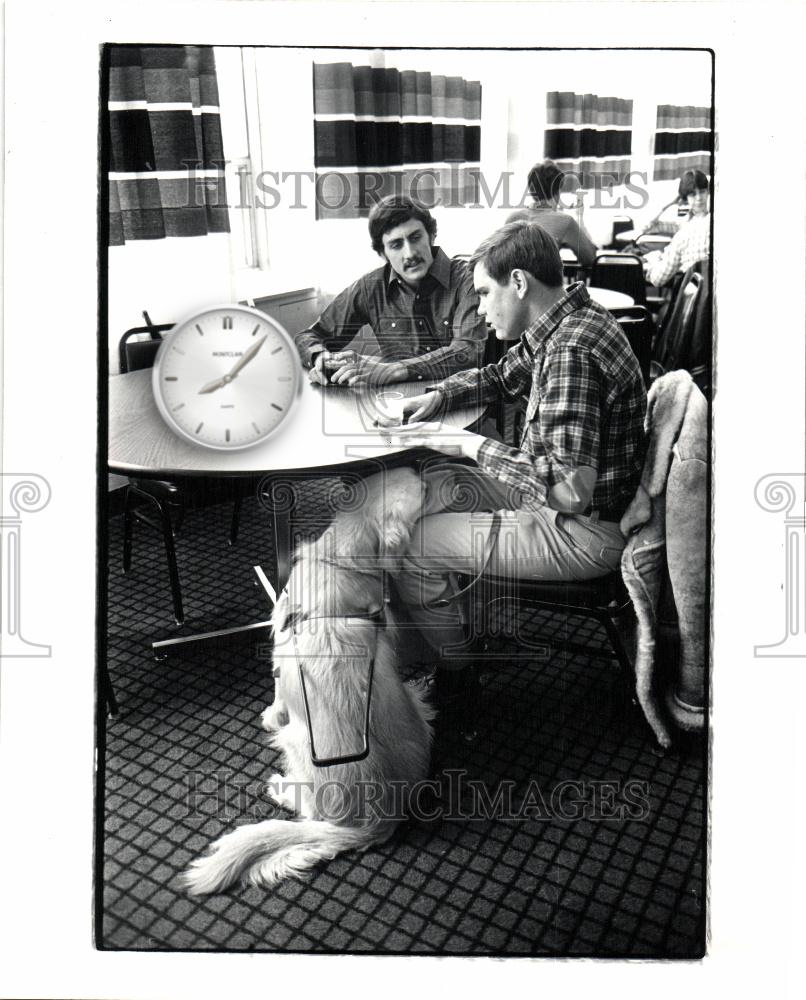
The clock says {"hour": 8, "minute": 7}
